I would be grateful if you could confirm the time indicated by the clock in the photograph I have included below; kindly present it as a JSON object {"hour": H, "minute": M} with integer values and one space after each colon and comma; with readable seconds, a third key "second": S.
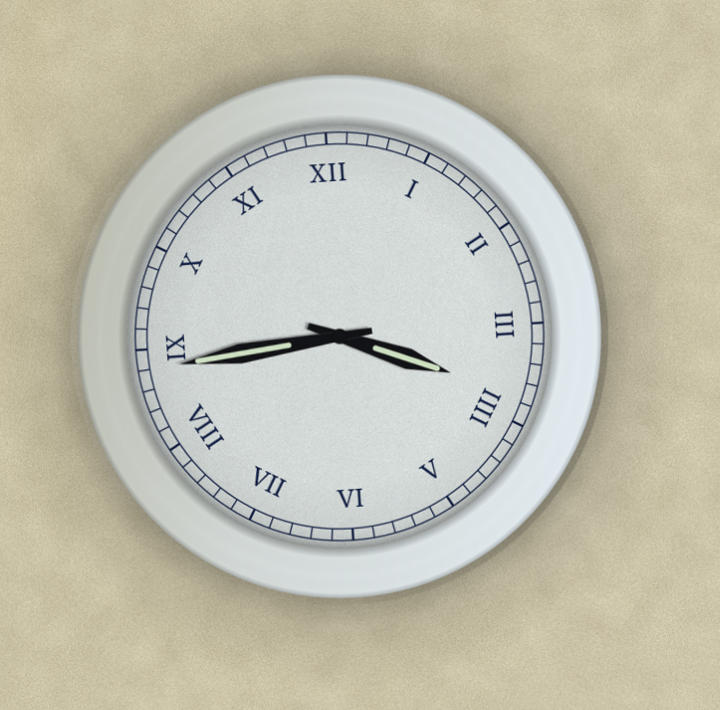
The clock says {"hour": 3, "minute": 44}
